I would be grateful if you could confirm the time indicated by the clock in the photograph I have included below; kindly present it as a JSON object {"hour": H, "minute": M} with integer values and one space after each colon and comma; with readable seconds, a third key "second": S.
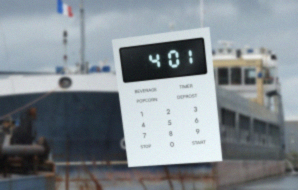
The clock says {"hour": 4, "minute": 1}
